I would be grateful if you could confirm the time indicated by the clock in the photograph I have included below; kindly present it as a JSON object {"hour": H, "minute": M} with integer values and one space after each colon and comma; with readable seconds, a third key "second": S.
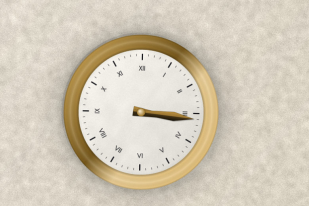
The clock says {"hour": 3, "minute": 16}
